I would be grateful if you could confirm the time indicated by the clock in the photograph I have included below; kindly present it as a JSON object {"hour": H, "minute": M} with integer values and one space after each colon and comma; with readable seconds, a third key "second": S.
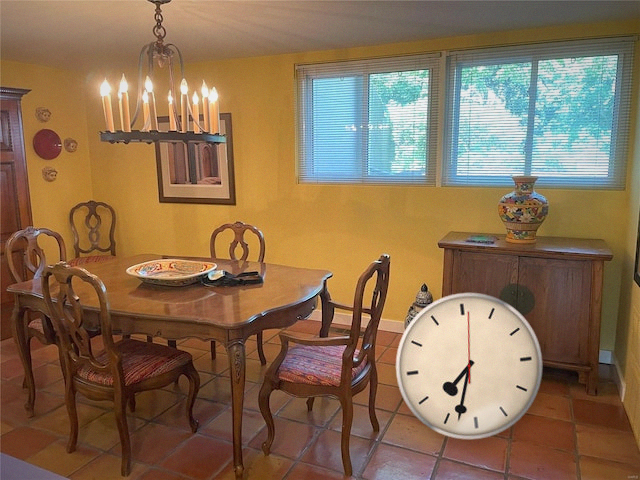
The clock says {"hour": 7, "minute": 33, "second": 1}
